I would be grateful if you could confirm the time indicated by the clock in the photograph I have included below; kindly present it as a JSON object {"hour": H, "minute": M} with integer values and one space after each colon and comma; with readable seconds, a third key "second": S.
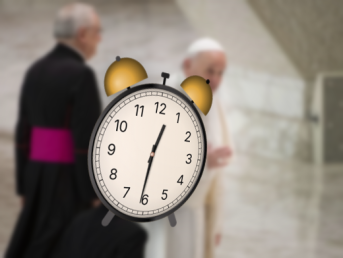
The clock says {"hour": 12, "minute": 31}
